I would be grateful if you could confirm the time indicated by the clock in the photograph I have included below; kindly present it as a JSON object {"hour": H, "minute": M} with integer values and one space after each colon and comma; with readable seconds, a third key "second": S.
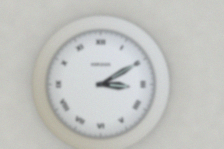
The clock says {"hour": 3, "minute": 10}
